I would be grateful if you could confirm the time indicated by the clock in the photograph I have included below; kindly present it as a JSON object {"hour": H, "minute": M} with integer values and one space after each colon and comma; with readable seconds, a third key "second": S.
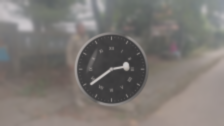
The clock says {"hour": 2, "minute": 39}
